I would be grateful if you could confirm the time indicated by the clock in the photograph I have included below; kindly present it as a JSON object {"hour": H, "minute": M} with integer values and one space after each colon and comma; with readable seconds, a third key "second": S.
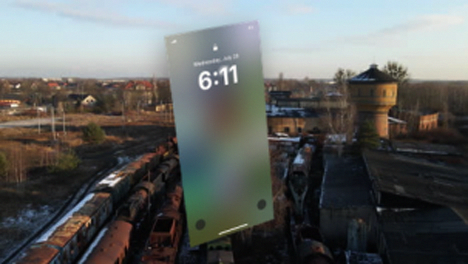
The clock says {"hour": 6, "minute": 11}
